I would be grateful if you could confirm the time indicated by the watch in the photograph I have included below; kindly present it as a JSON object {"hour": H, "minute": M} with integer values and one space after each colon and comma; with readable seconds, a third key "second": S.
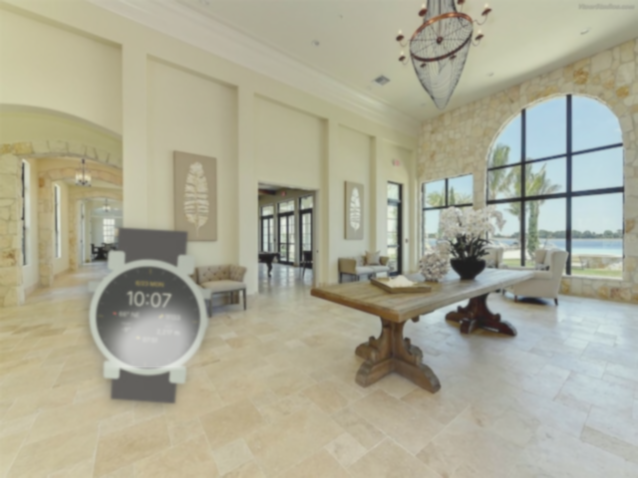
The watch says {"hour": 10, "minute": 7}
